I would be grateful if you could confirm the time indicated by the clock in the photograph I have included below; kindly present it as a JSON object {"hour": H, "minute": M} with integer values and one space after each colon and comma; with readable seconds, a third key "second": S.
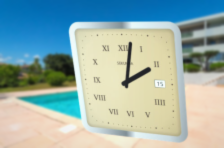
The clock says {"hour": 2, "minute": 2}
